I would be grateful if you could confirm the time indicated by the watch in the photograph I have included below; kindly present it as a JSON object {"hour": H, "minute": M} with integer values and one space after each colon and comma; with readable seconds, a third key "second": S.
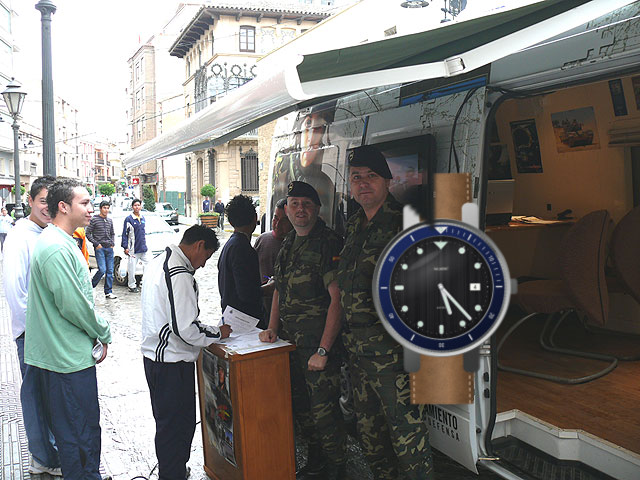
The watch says {"hour": 5, "minute": 23}
